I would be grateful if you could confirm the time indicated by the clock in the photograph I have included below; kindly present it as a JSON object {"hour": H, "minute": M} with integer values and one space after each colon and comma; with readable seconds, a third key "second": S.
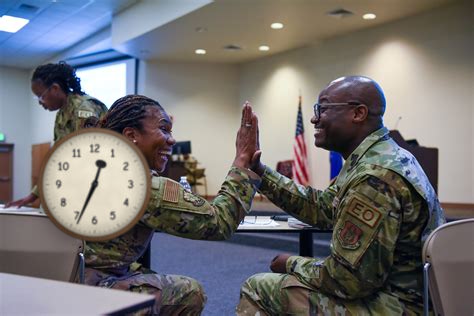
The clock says {"hour": 12, "minute": 34}
